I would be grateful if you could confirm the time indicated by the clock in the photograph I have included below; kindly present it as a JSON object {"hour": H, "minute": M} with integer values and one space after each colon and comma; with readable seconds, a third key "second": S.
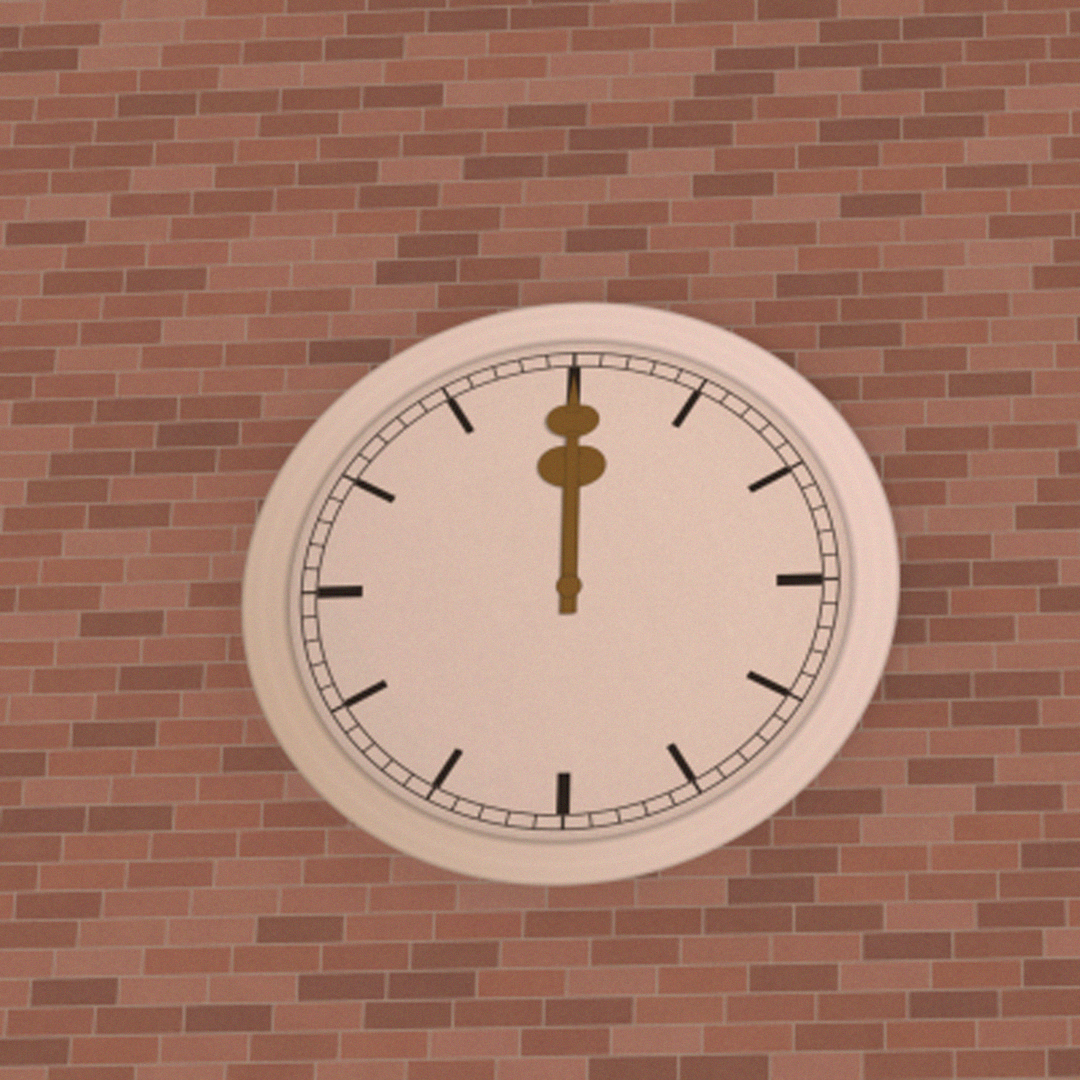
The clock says {"hour": 12, "minute": 0}
